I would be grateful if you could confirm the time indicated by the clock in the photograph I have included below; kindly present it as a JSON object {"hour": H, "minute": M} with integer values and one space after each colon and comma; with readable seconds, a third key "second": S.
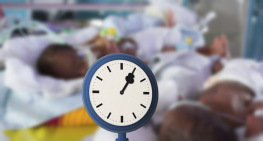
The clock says {"hour": 1, "minute": 5}
